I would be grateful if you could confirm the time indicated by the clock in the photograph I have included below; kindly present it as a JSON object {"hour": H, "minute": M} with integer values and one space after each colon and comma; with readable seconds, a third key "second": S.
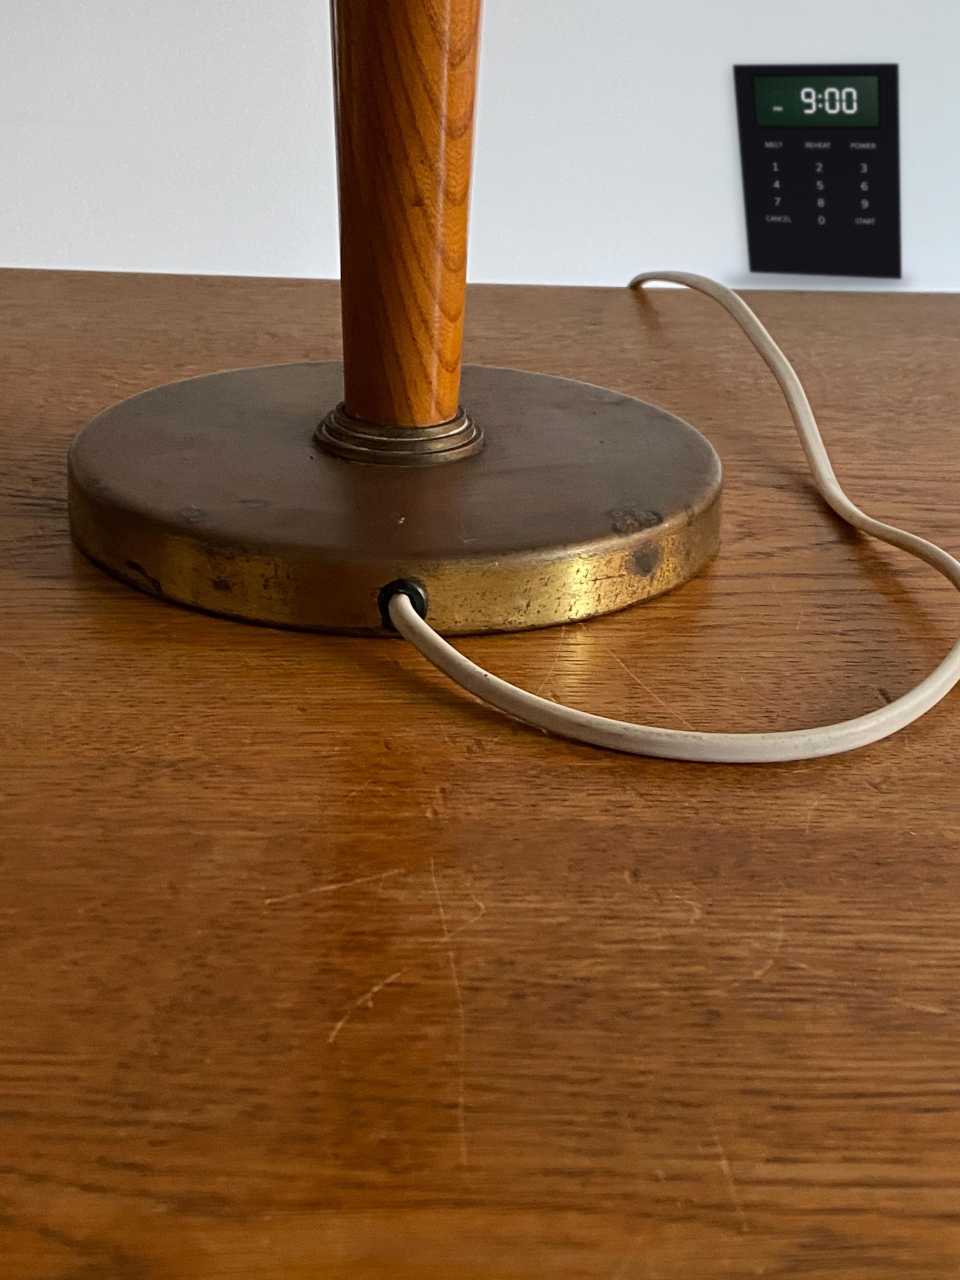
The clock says {"hour": 9, "minute": 0}
